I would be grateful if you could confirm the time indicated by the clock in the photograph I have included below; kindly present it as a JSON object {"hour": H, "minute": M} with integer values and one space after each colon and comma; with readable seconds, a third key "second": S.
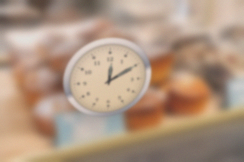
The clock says {"hour": 12, "minute": 10}
